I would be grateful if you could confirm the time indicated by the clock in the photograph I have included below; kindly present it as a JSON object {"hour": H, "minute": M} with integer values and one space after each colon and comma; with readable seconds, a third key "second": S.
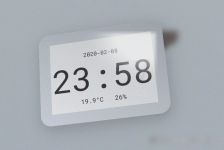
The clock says {"hour": 23, "minute": 58}
